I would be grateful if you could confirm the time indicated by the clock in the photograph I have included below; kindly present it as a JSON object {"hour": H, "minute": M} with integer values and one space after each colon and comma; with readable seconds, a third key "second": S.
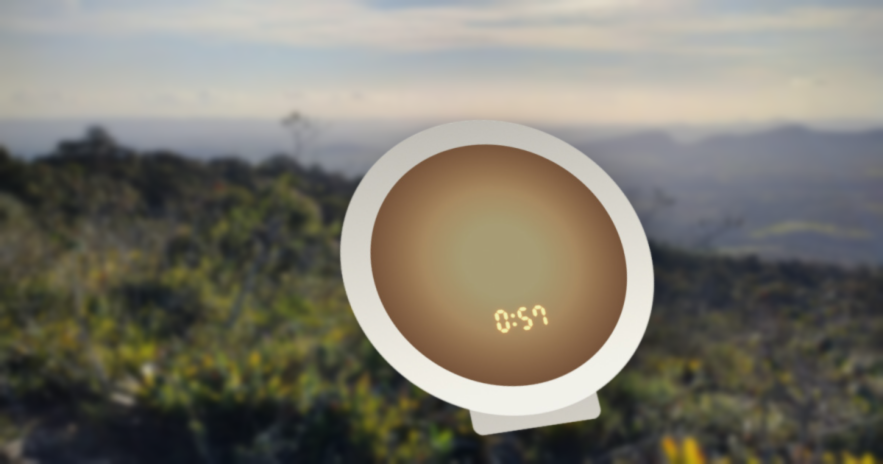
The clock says {"hour": 0, "minute": 57}
